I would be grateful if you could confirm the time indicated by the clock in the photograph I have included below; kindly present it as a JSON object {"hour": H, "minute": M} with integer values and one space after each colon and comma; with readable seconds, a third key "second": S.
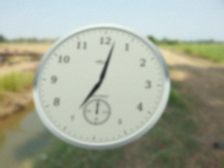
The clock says {"hour": 7, "minute": 2}
